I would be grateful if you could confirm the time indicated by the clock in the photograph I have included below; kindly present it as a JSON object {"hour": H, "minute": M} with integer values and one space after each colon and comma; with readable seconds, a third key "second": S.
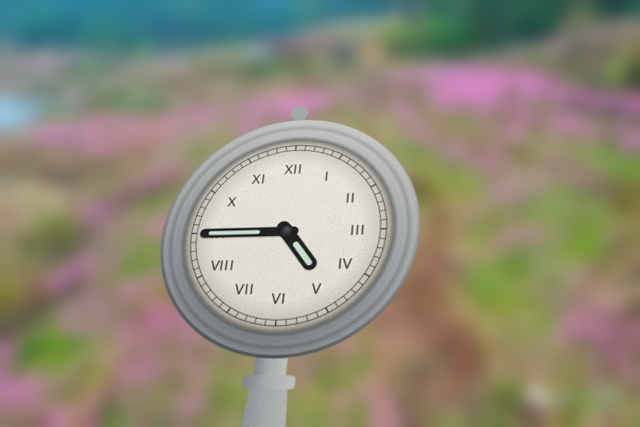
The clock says {"hour": 4, "minute": 45}
